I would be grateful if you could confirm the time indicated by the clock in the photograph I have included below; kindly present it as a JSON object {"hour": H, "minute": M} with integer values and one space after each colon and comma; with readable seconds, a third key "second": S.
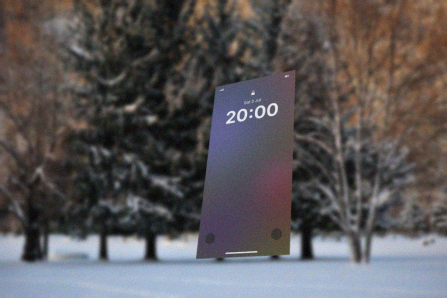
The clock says {"hour": 20, "minute": 0}
